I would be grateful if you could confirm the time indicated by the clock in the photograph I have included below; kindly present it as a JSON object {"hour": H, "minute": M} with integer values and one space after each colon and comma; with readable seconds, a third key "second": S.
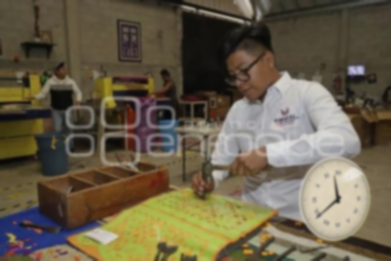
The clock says {"hour": 11, "minute": 39}
